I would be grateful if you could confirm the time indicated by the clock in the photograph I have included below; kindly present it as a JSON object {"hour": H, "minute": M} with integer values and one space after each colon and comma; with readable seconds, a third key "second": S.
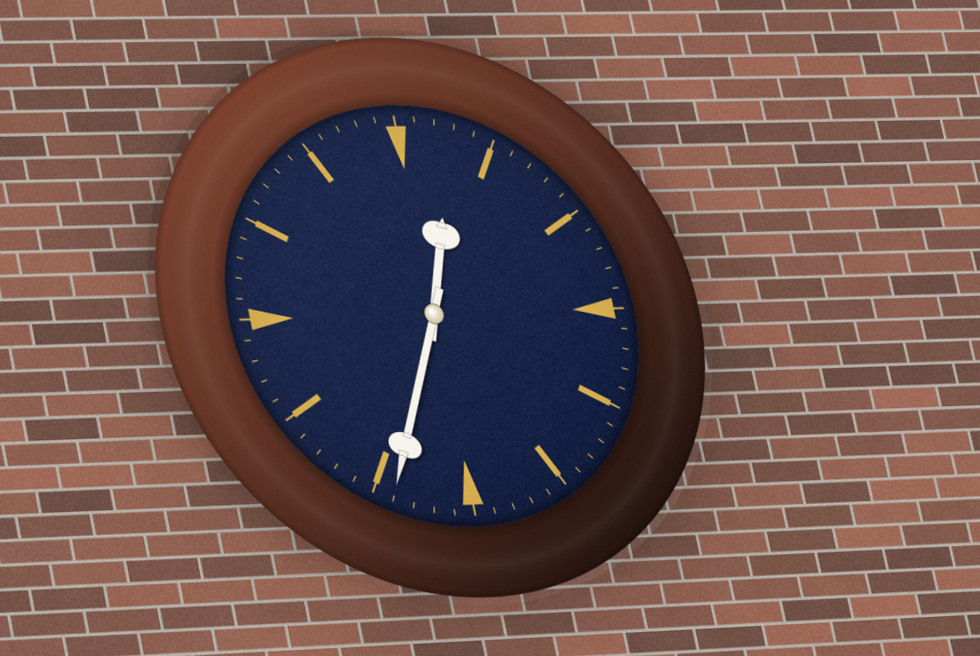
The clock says {"hour": 12, "minute": 34}
